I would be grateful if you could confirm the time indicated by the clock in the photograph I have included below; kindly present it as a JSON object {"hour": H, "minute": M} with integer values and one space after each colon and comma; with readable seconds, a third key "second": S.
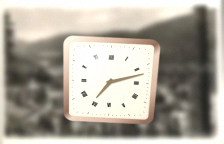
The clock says {"hour": 7, "minute": 12}
